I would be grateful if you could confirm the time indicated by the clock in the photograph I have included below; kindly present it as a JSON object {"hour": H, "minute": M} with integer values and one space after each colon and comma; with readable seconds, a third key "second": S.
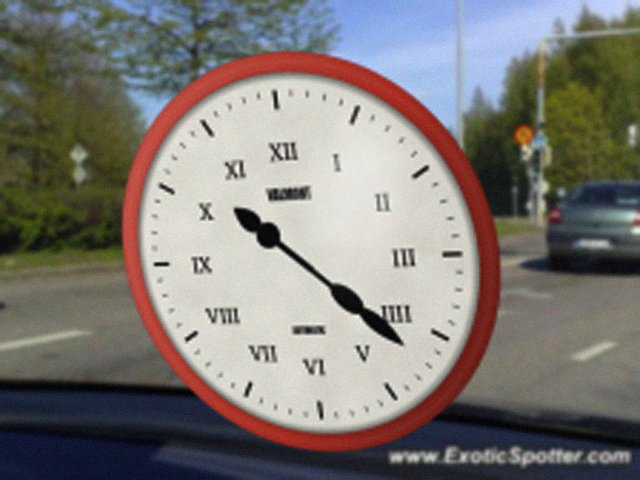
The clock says {"hour": 10, "minute": 22}
